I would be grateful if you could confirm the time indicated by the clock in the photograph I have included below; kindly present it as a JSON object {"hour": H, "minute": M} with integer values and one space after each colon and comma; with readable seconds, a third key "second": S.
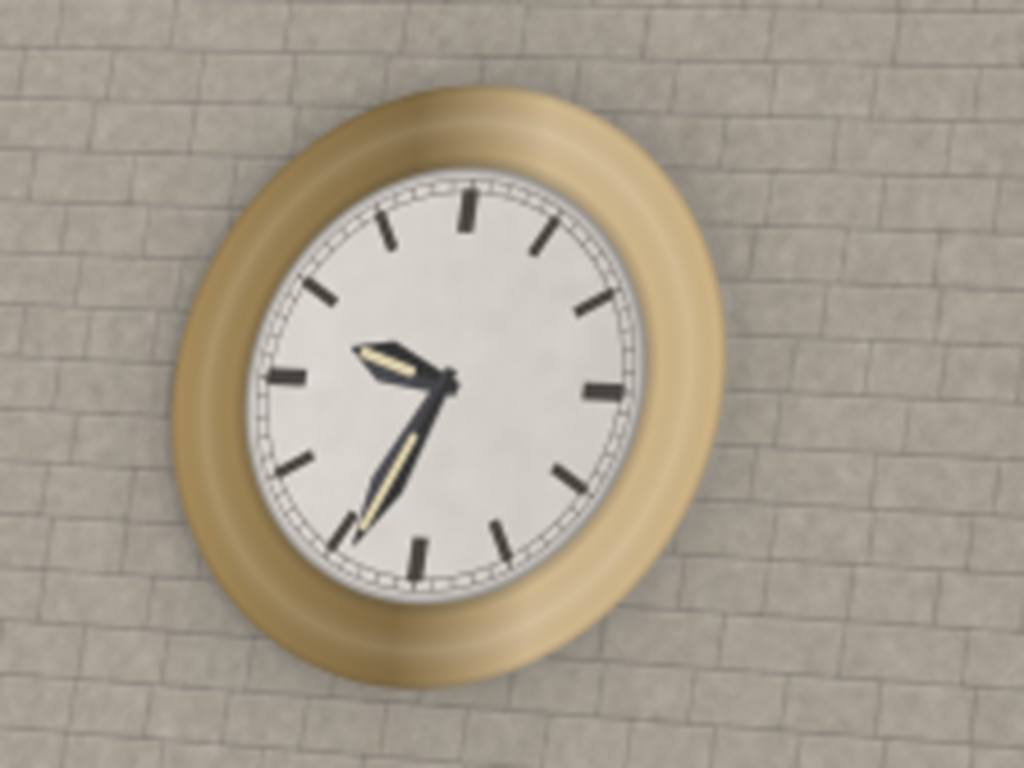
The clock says {"hour": 9, "minute": 34}
